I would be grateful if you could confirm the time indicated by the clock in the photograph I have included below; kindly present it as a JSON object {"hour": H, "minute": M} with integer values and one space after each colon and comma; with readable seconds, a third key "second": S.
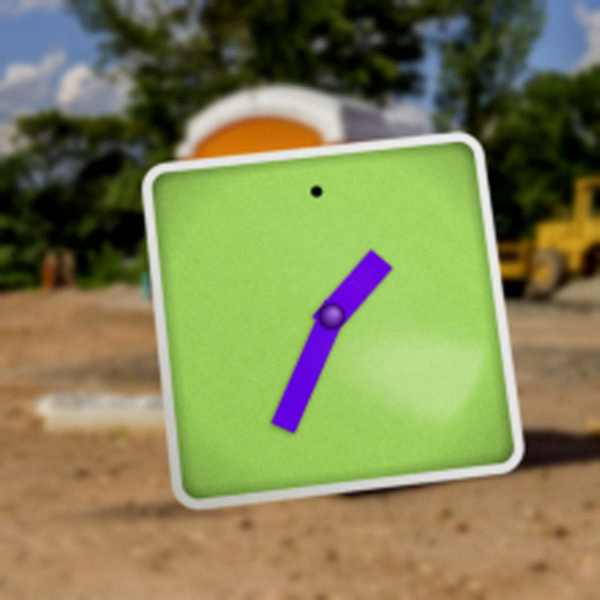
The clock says {"hour": 1, "minute": 35}
